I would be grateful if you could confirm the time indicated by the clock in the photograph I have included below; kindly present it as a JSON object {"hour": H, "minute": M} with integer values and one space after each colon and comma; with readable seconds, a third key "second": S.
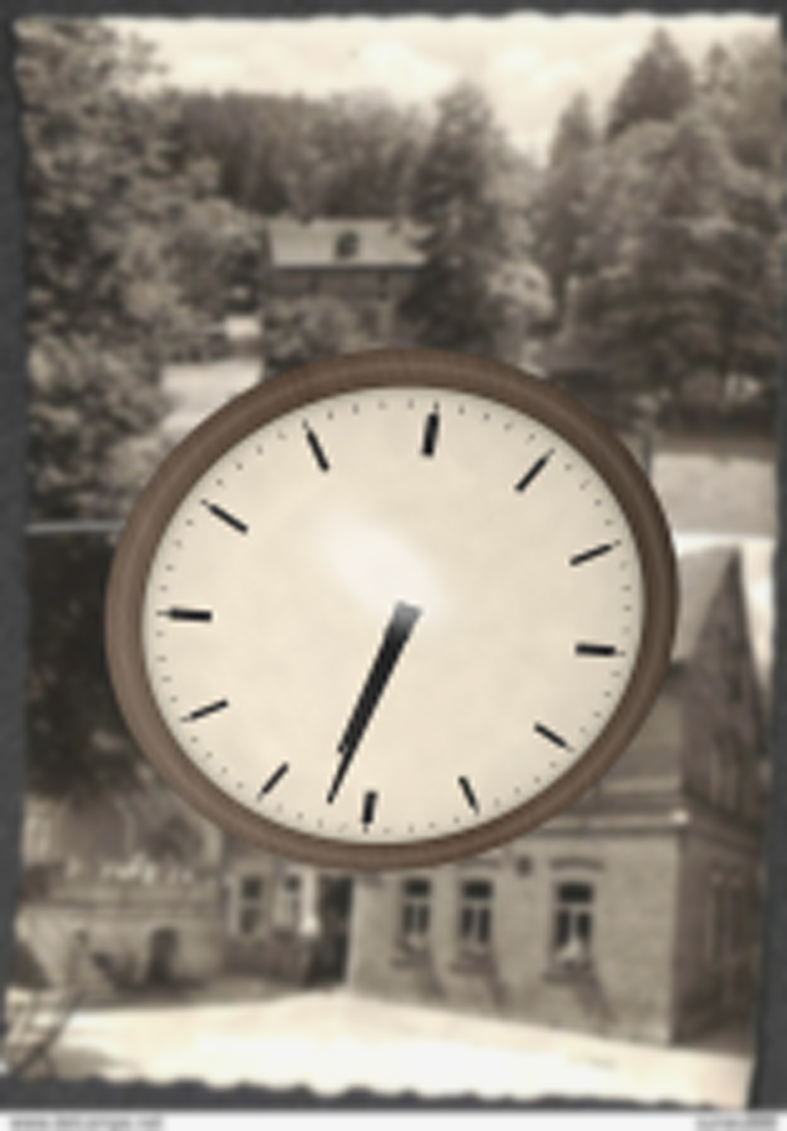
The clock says {"hour": 6, "minute": 32}
